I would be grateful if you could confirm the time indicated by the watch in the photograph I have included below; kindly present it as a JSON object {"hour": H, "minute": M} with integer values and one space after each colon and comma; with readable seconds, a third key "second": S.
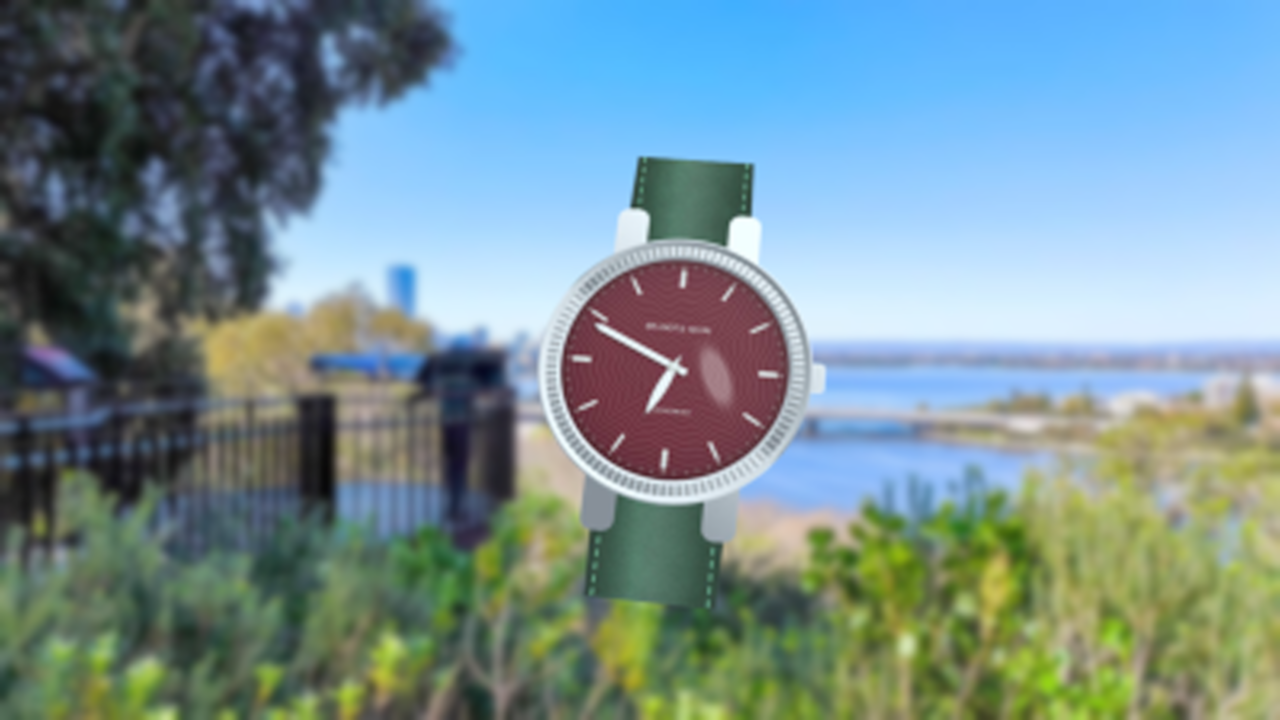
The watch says {"hour": 6, "minute": 49}
